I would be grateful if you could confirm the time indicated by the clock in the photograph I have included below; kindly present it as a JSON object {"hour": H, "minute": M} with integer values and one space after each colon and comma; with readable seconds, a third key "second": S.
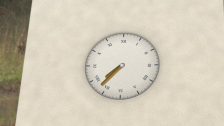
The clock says {"hour": 7, "minute": 37}
